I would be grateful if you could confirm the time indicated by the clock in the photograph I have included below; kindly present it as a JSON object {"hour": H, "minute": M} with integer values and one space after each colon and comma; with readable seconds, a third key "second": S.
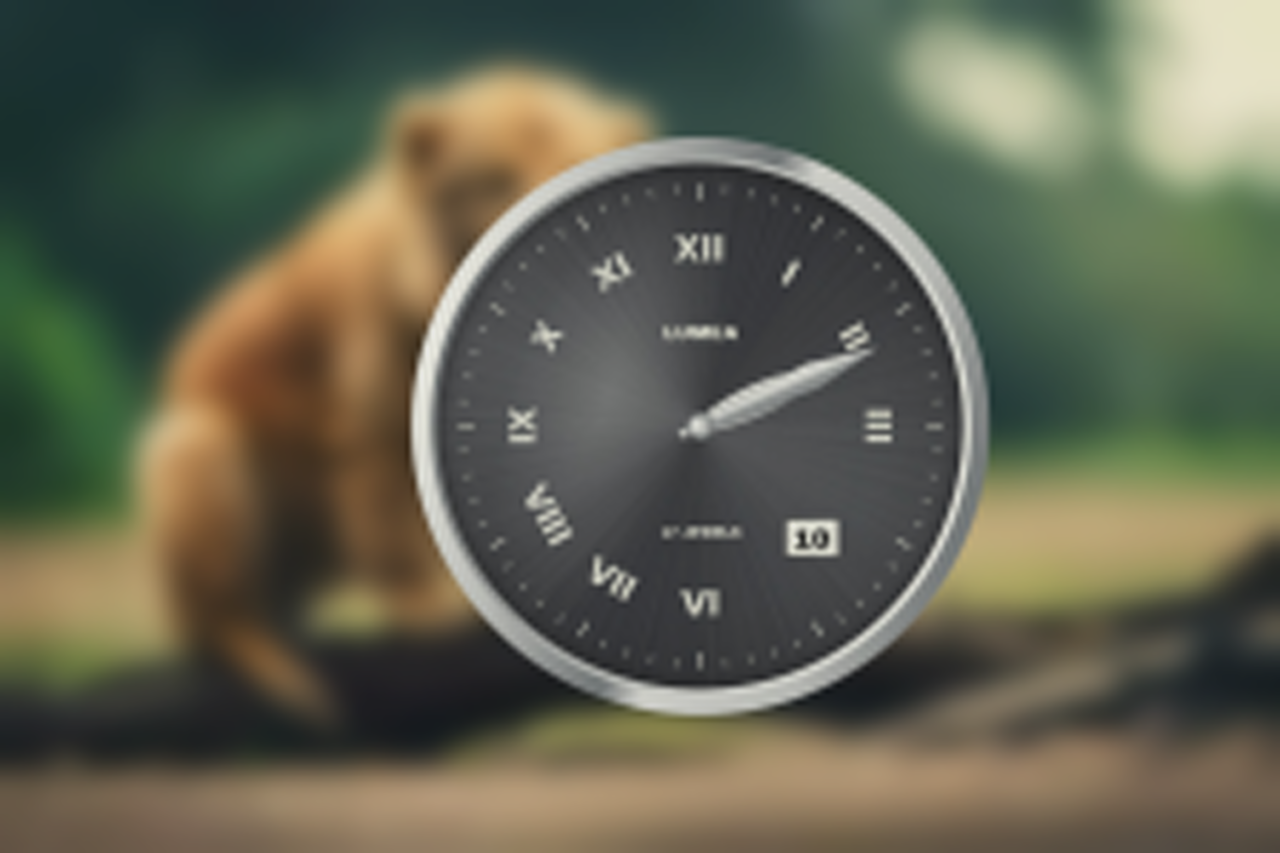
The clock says {"hour": 2, "minute": 11}
